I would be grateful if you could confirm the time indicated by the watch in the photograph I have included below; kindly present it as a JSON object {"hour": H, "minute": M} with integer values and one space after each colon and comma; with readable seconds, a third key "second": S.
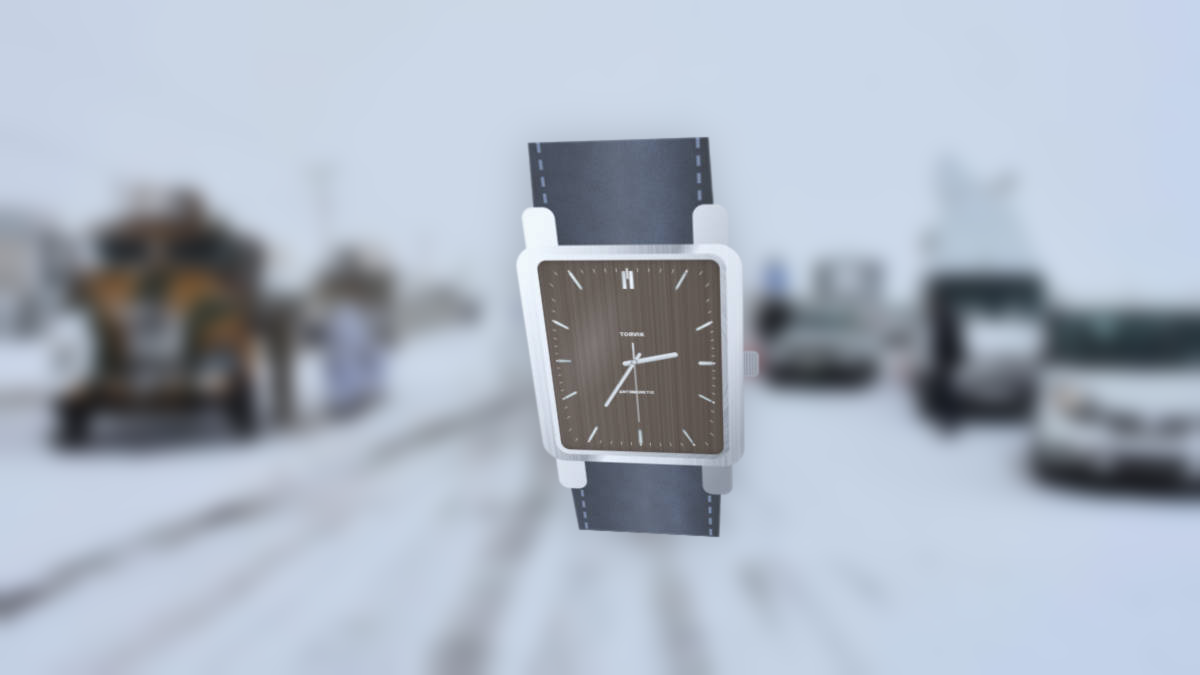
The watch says {"hour": 2, "minute": 35, "second": 30}
